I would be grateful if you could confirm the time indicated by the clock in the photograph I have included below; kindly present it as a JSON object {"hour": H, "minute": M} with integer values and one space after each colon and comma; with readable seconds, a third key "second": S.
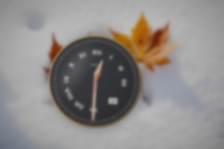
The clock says {"hour": 12, "minute": 30}
